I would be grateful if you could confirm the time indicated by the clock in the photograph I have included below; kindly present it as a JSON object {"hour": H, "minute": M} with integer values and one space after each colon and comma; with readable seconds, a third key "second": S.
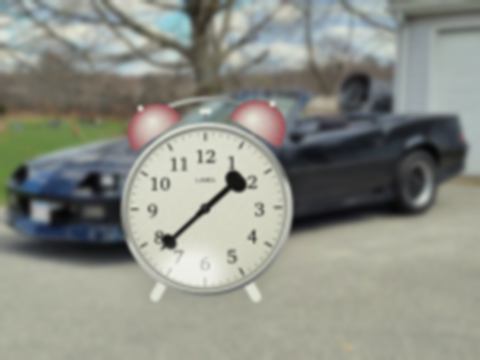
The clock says {"hour": 1, "minute": 38}
